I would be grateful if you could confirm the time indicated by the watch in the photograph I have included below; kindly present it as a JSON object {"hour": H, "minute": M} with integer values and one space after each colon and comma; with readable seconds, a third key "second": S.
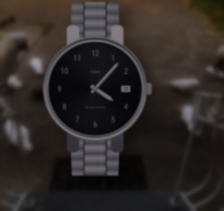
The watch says {"hour": 4, "minute": 7}
